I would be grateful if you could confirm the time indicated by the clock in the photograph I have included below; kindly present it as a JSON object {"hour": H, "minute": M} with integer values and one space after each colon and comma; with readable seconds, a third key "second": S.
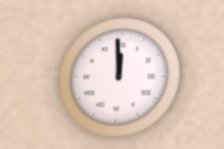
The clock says {"hour": 11, "minute": 59}
